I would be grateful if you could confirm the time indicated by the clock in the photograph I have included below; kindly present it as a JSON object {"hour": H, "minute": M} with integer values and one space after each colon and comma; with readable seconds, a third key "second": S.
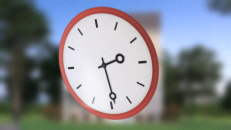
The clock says {"hour": 2, "minute": 29}
